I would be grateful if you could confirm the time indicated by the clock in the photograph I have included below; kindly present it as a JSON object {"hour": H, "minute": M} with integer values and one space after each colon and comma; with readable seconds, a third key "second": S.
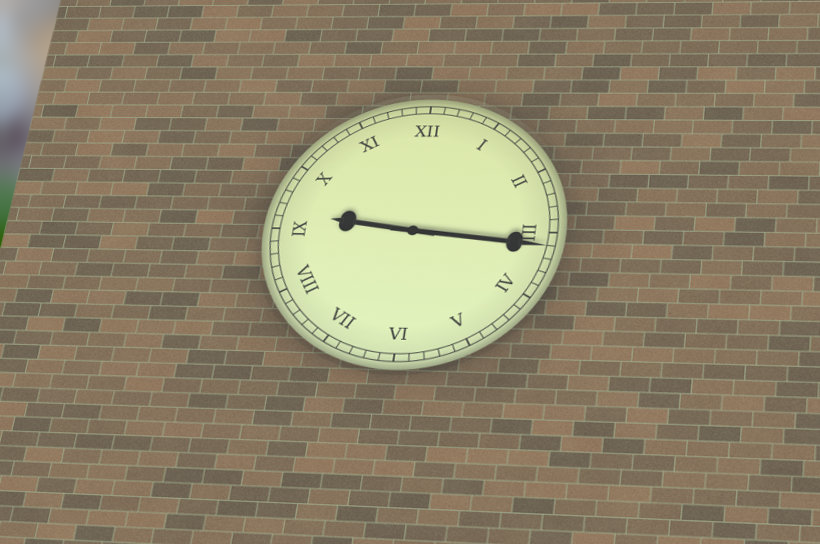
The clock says {"hour": 9, "minute": 16}
